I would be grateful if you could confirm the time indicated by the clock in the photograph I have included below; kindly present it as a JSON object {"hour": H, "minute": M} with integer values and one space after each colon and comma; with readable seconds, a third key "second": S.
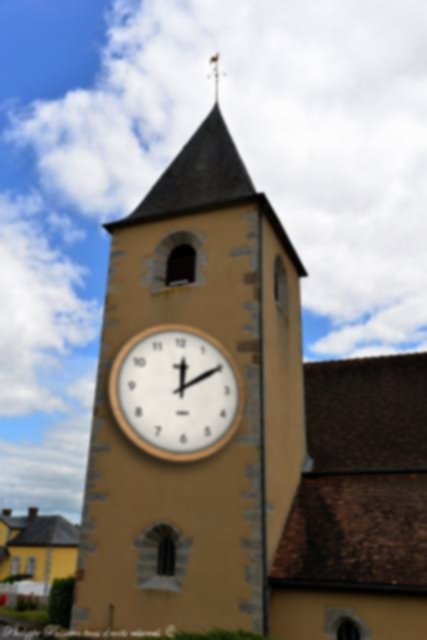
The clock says {"hour": 12, "minute": 10}
